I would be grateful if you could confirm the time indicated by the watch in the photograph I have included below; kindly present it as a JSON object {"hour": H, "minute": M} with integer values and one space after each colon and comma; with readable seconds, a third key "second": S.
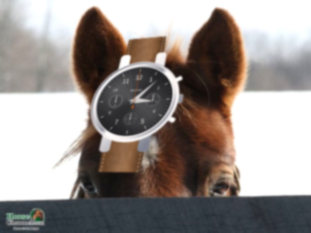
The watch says {"hour": 3, "minute": 7}
